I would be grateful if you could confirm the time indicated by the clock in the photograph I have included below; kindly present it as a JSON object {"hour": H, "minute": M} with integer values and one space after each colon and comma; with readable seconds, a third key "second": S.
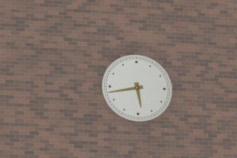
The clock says {"hour": 5, "minute": 43}
